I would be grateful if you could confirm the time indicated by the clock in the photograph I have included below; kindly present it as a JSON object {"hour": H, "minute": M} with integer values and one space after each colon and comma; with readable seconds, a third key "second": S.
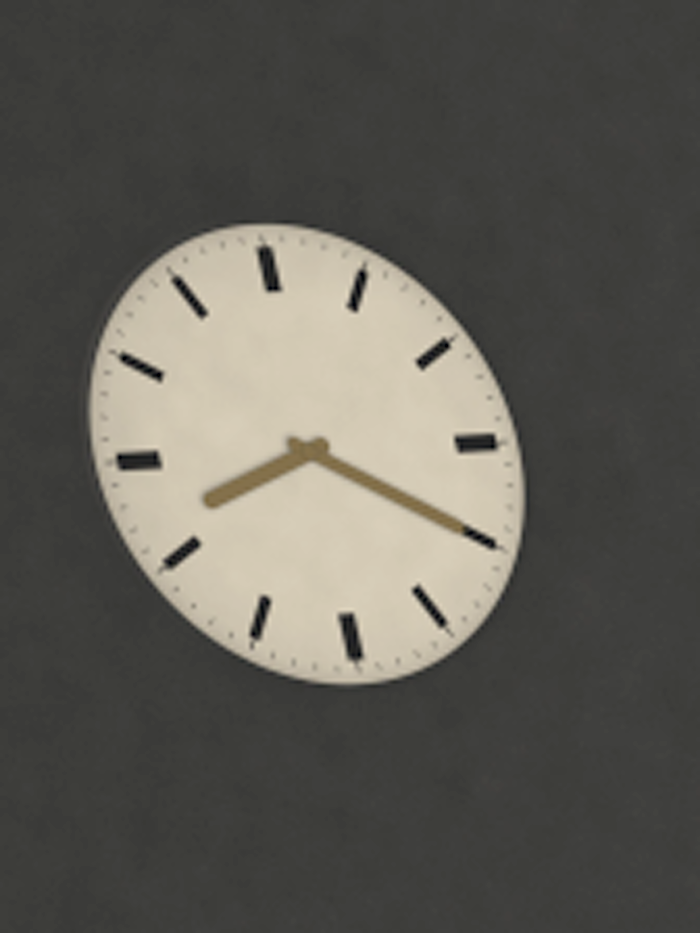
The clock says {"hour": 8, "minute": 20}
